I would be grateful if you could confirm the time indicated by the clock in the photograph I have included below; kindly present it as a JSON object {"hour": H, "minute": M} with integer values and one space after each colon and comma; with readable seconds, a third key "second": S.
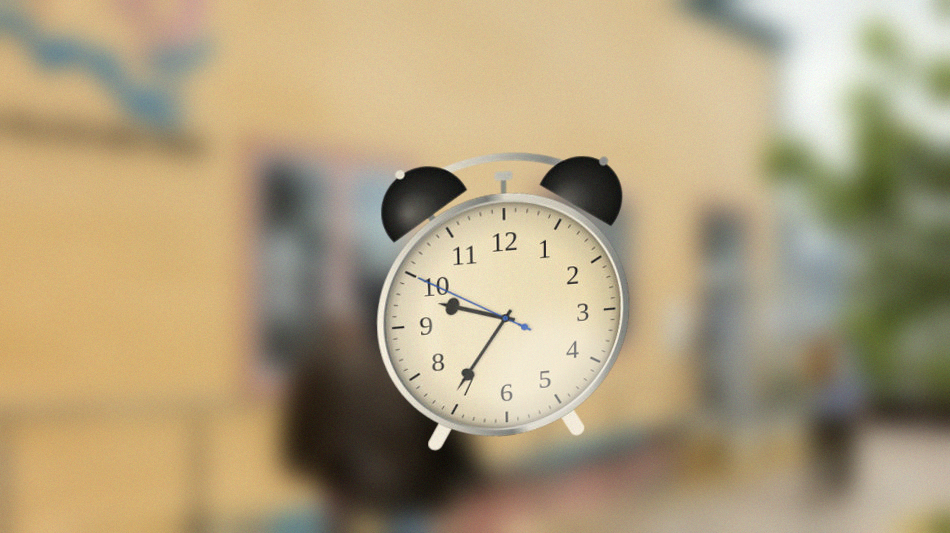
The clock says {"hour": 9, "minute": 35, "second": 50}
